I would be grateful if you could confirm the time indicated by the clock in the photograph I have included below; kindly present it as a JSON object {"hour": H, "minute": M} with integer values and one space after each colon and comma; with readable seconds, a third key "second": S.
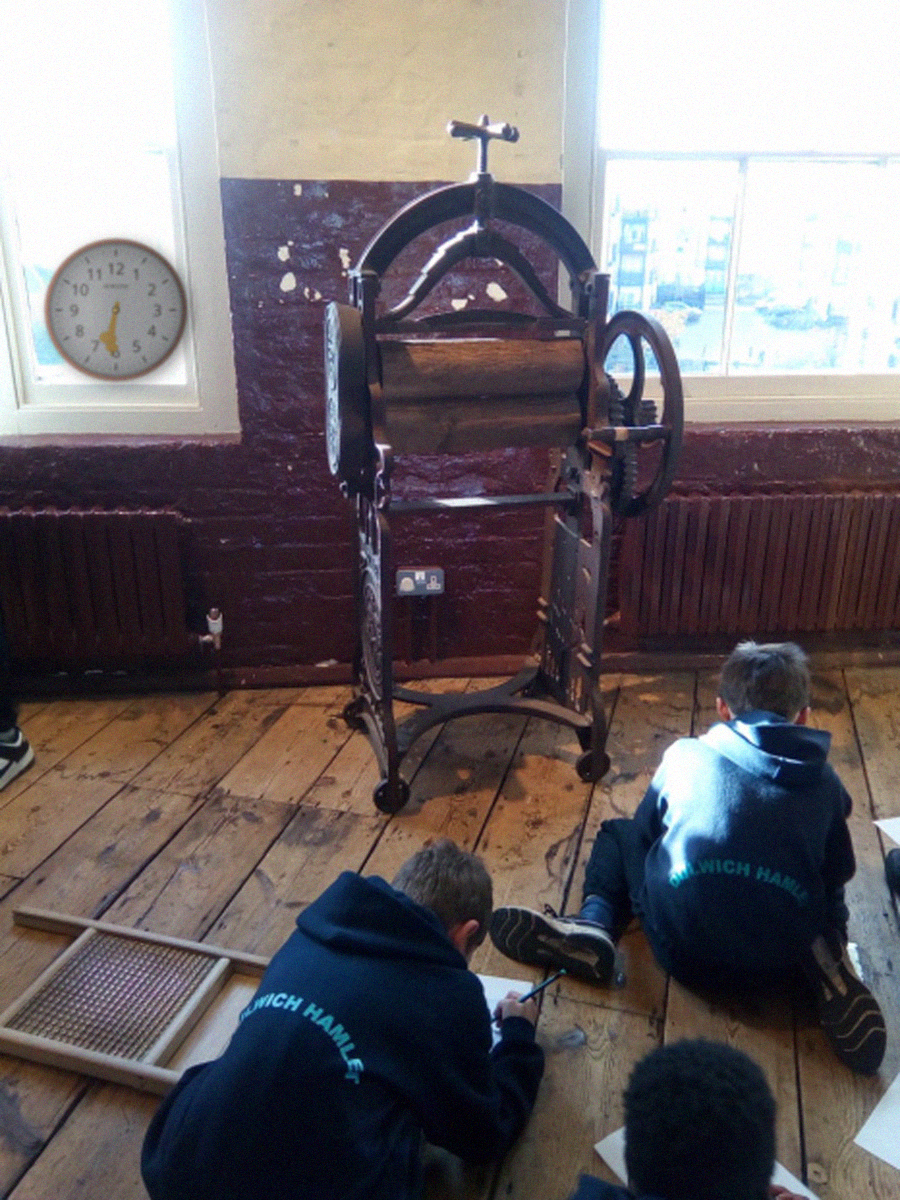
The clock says {"hour": 6, "minute": 31}
